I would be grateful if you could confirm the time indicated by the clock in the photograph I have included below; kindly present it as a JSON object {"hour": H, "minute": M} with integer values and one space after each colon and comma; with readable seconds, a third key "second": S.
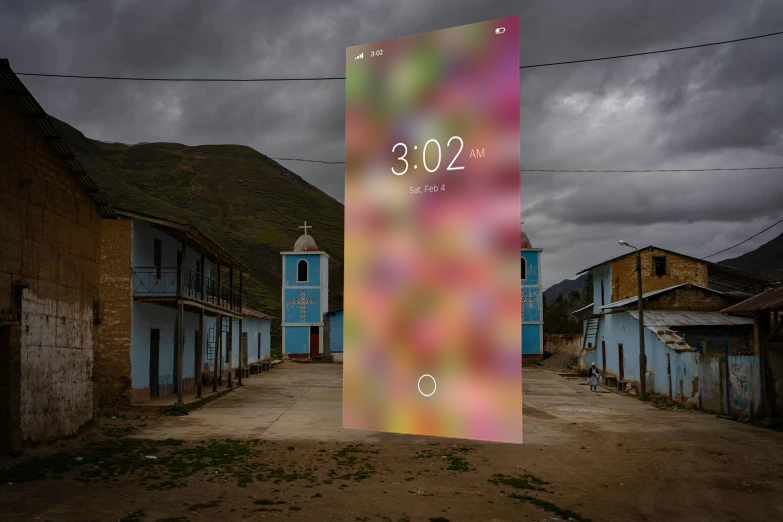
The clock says {"hour": 3, "minute": 2}
